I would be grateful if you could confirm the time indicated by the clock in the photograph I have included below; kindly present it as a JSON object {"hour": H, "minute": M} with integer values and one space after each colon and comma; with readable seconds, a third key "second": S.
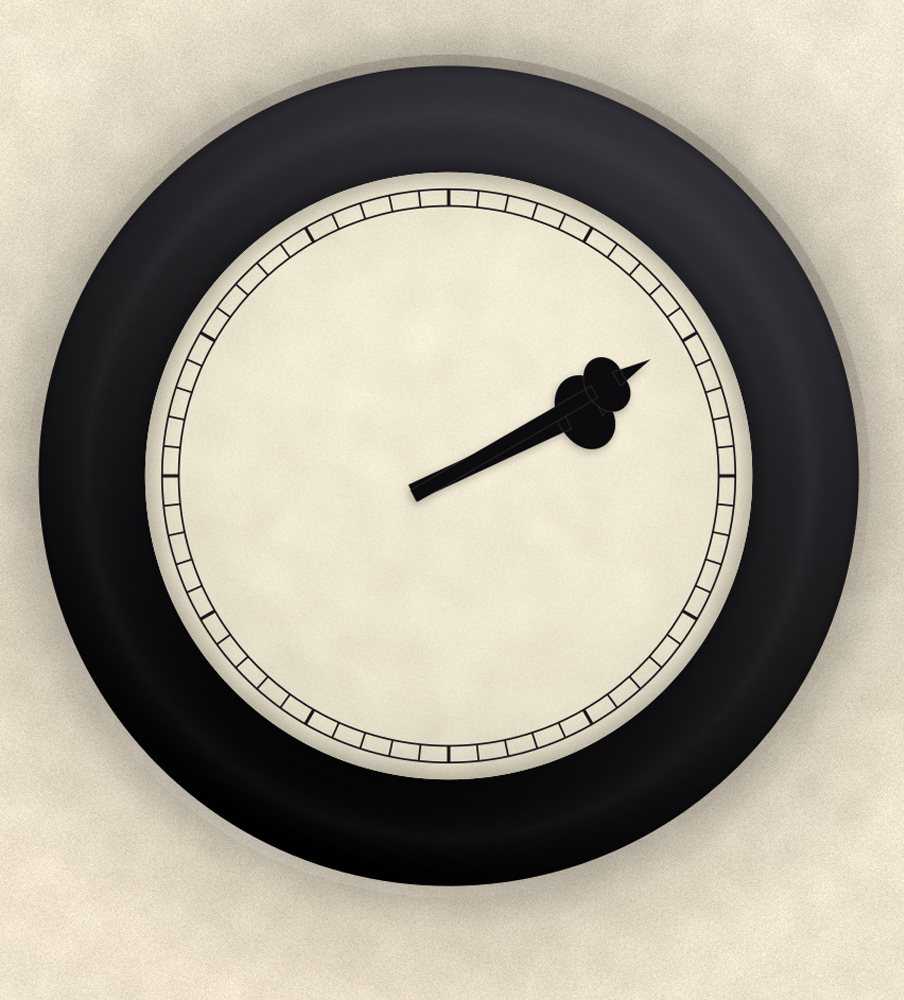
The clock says {"hour": 2, "minute": 10}
